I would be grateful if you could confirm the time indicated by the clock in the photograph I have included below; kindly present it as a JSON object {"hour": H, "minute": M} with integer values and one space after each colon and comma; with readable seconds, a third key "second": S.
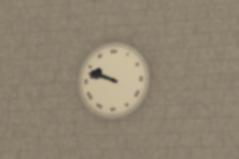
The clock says {"hour": 9, "minute": 48}
